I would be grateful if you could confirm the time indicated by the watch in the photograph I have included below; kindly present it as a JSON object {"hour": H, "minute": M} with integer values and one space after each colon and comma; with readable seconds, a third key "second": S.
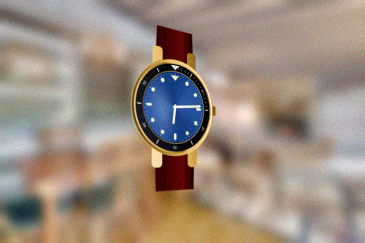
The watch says {"hour": 6, "minute": 14}
